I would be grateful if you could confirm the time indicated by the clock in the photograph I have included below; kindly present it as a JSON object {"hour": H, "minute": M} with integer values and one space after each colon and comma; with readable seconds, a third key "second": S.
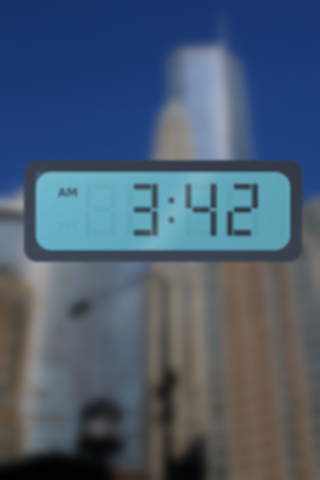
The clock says {"hour": 3, "minute": 42}
